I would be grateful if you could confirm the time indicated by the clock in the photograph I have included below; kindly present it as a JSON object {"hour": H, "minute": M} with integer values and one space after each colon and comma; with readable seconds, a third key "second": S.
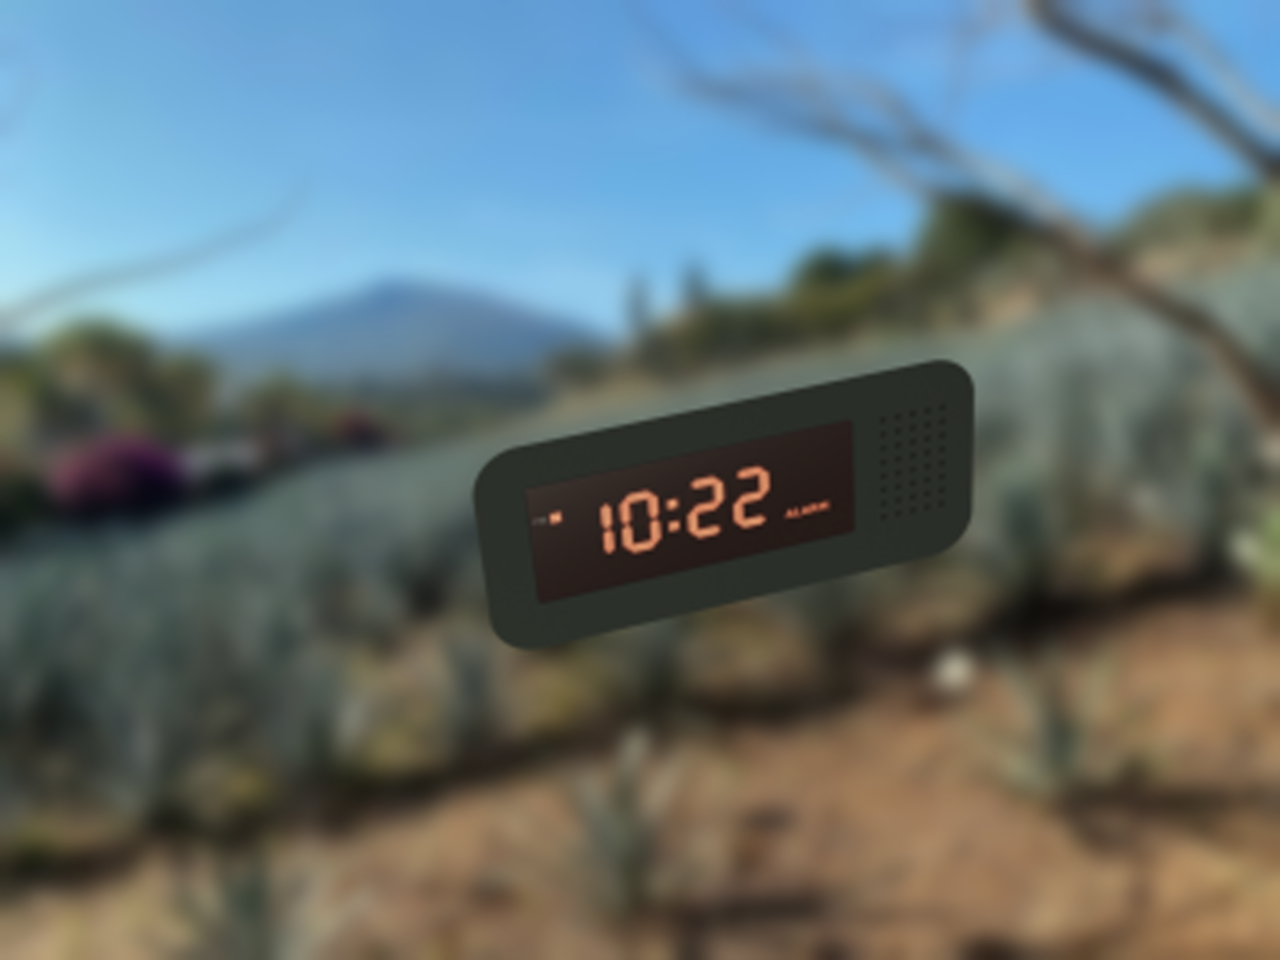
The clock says {"hour": 10, "minute": 22}
